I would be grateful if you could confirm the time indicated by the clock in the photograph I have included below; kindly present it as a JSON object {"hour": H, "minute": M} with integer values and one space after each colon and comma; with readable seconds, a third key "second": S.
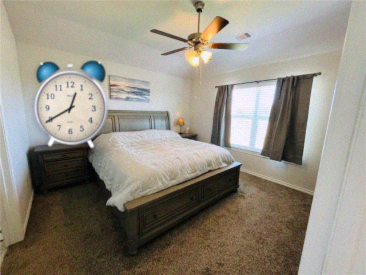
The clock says {"hour": 12, "minute": 40}
